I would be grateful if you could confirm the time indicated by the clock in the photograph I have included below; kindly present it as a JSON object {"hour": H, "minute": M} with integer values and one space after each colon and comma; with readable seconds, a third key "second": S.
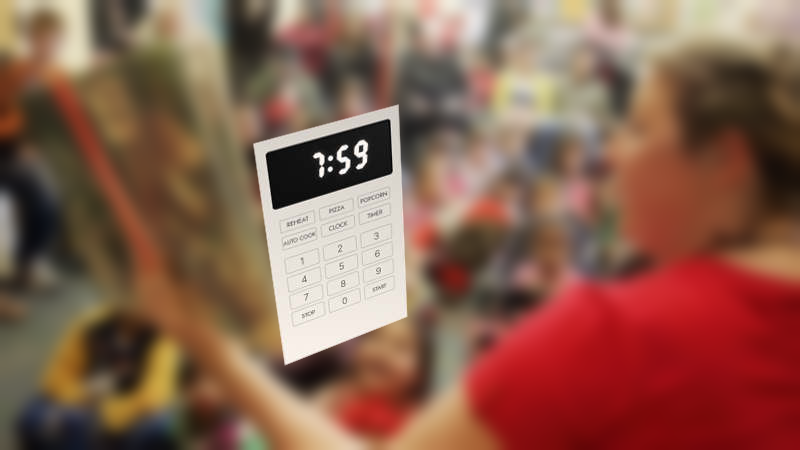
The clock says {"hour": 7, "minute": 59}
